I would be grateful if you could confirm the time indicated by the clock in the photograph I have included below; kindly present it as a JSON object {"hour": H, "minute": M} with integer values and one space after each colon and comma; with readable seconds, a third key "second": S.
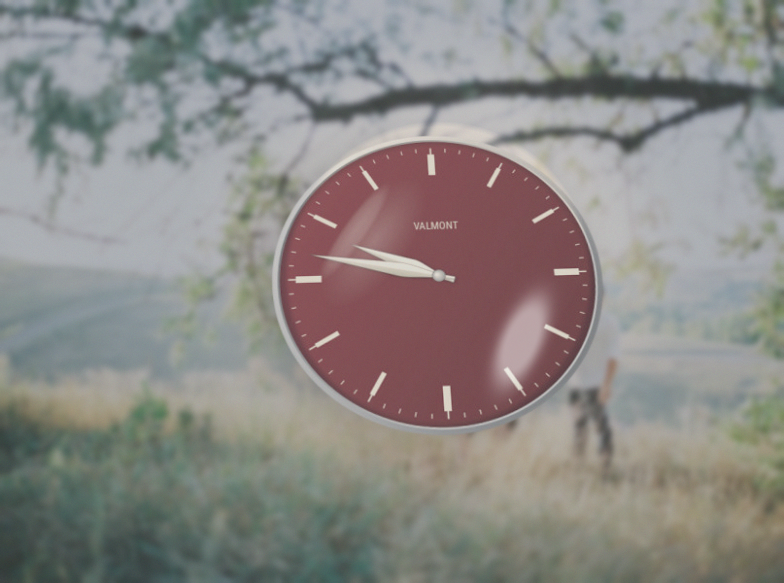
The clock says {"hour": 9, "minute": 47}
